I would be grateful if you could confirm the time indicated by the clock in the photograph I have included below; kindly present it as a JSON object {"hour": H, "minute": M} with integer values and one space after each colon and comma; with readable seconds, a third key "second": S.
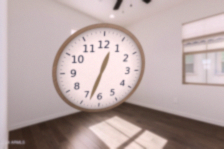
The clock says {"hour": 12, "minute": 33}
